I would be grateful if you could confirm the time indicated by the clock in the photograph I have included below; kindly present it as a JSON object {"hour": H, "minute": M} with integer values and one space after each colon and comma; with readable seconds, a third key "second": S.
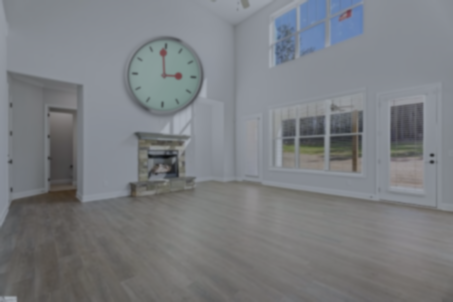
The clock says {"hour": 2, "minute": 59}
